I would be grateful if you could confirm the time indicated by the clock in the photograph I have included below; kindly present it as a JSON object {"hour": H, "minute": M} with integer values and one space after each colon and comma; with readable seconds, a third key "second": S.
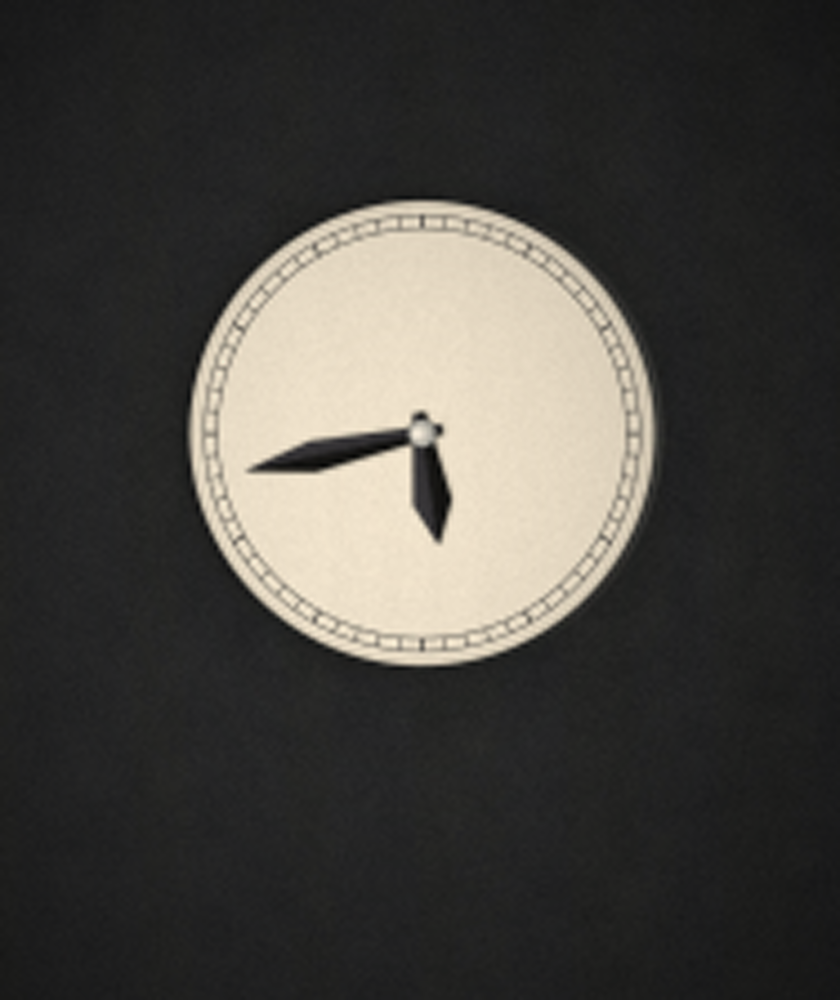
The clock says {"hour": 5, "minute": 43}
